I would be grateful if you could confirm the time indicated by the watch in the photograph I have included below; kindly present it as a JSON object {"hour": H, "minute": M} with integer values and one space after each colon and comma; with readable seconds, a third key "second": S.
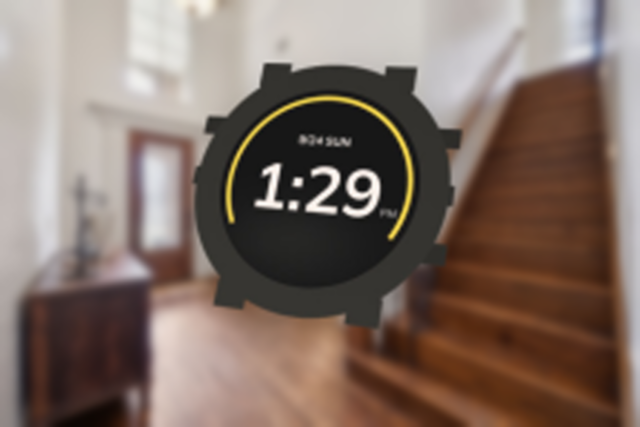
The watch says {"hour": 1, "minute": 29}
